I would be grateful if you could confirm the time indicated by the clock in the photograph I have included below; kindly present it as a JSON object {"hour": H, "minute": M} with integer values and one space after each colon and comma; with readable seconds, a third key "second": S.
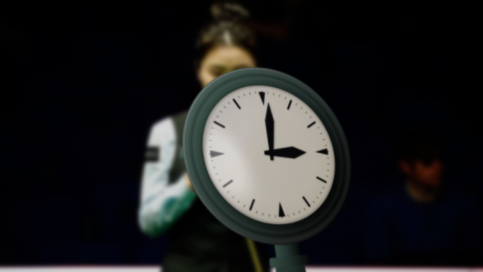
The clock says {"hour": 3, "minute": 1}
